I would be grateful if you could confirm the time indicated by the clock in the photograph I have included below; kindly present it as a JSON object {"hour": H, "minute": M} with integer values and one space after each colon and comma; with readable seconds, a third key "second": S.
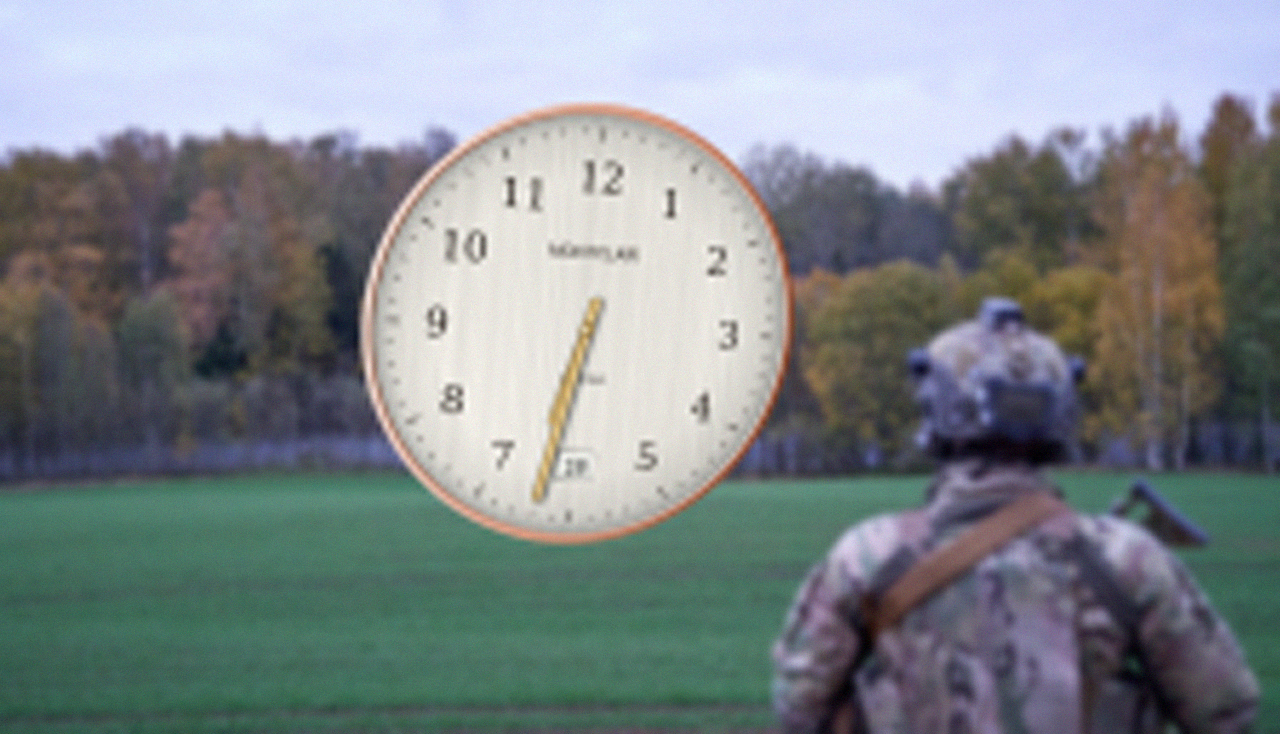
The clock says {"hour": 6, "minute": 32}
